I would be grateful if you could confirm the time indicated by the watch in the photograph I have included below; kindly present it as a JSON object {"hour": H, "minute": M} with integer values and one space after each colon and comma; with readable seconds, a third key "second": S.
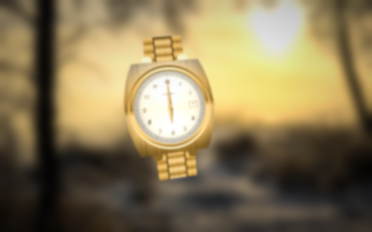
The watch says {"hour": 6, "minute": 0}
